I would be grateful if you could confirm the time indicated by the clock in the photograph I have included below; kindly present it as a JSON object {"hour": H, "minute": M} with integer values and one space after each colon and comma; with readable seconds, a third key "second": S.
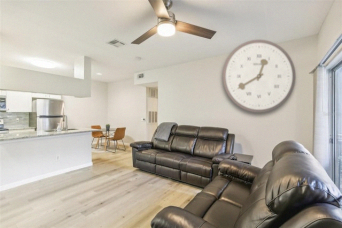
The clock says {"hour": 12, "minute": 40}
